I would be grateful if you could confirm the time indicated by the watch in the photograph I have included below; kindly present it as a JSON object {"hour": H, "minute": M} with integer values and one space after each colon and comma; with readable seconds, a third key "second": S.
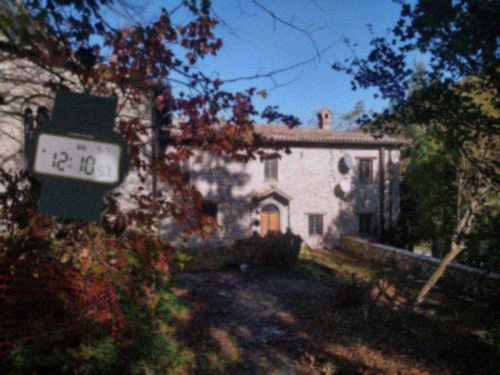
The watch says {"hour": 12, "minute": 10, "second": 57}
